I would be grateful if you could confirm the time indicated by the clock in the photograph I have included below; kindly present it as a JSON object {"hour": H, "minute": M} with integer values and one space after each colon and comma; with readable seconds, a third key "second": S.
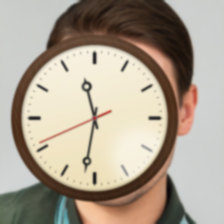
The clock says {"hour": 11, "minute": 31, "second": 41}
